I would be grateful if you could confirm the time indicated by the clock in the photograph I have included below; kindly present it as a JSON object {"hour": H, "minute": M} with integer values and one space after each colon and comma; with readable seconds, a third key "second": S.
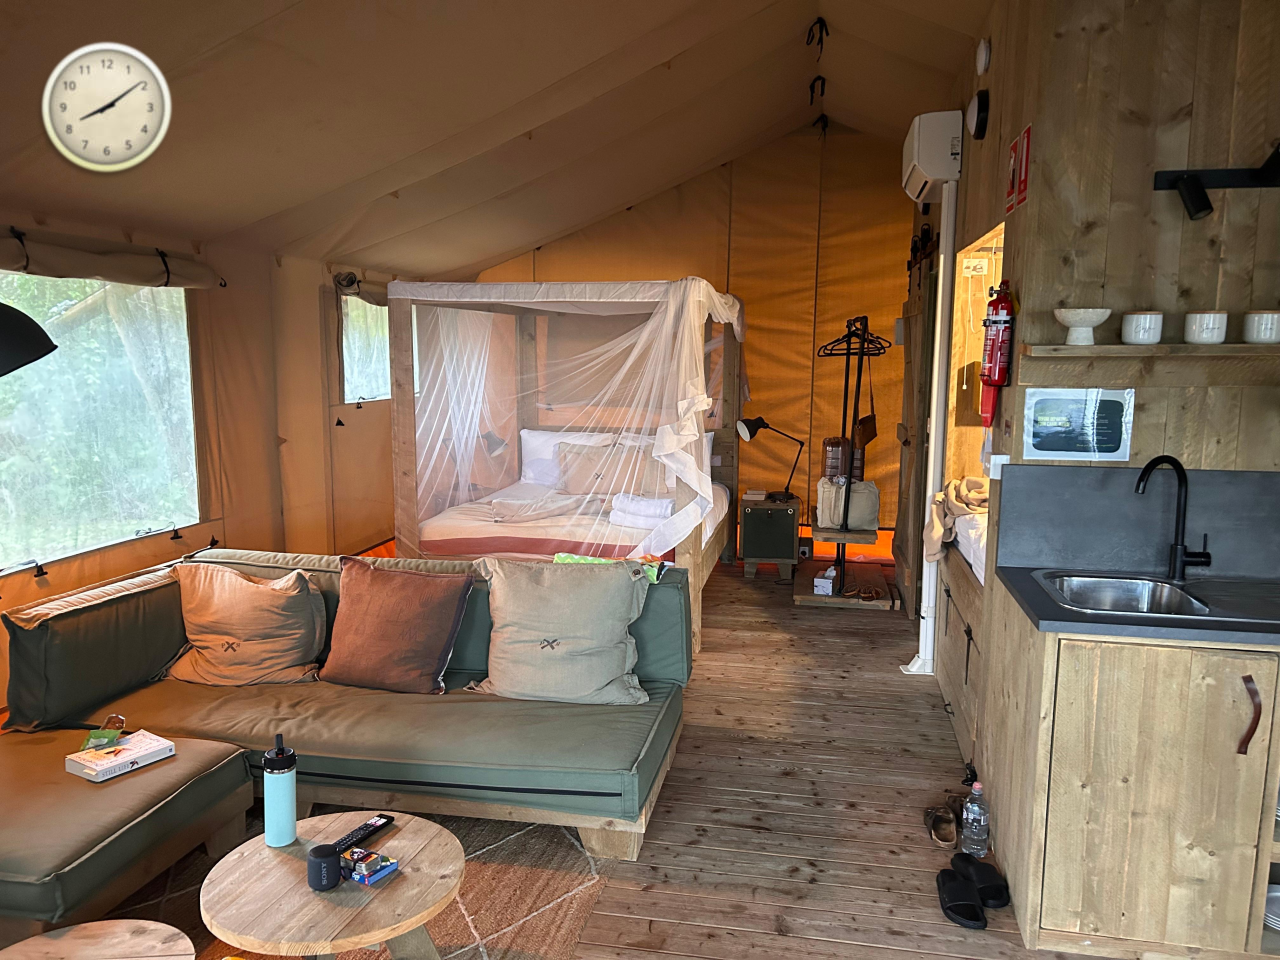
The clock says {"hour": 8, "minute": 9}
